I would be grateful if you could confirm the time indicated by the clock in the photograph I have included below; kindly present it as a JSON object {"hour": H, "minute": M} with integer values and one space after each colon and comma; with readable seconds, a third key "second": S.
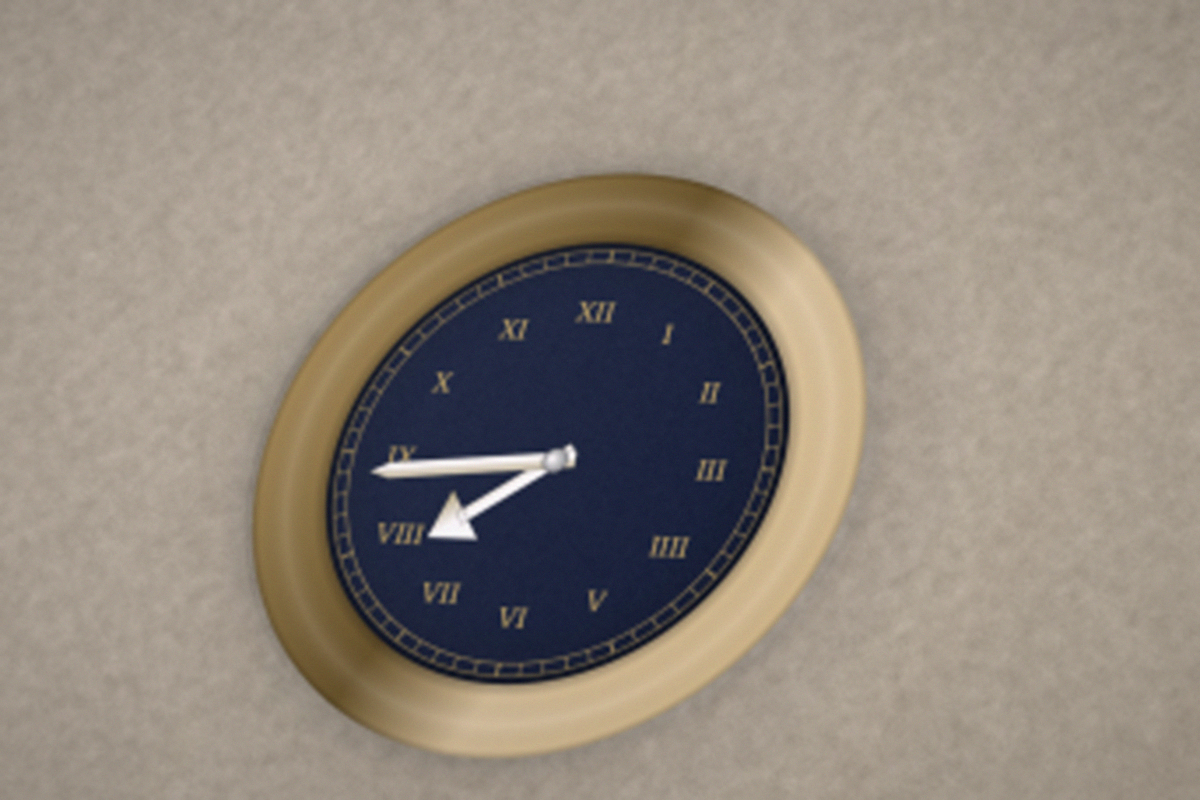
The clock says {"hour": 7, "minute": 44}
